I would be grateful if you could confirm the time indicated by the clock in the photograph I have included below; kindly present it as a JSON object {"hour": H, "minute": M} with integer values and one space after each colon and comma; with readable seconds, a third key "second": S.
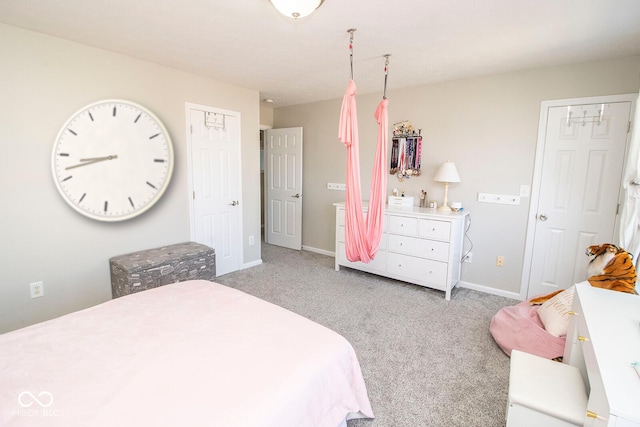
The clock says {"hour": 8, "minute": 42}
